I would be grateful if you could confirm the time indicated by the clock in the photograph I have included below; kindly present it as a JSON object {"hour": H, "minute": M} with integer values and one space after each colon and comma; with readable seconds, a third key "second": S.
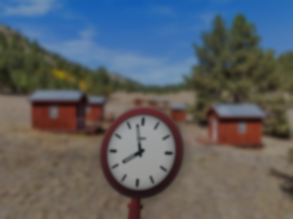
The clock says {"hour": 7, "minute": 58}
